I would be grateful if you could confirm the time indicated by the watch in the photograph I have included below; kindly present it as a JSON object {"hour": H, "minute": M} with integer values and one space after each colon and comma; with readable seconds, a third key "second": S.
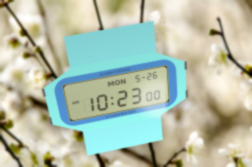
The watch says {"hour": 10, "minute": 23, "second": 0}
